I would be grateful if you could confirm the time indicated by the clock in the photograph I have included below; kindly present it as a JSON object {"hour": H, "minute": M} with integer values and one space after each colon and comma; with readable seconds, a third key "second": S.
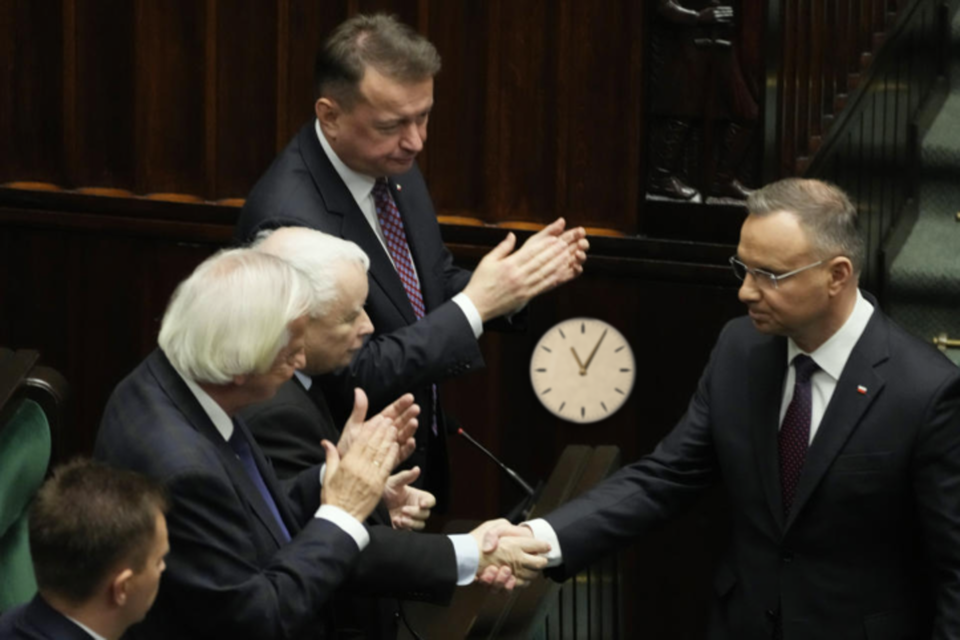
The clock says {"hour": 11, "minute": 5}
